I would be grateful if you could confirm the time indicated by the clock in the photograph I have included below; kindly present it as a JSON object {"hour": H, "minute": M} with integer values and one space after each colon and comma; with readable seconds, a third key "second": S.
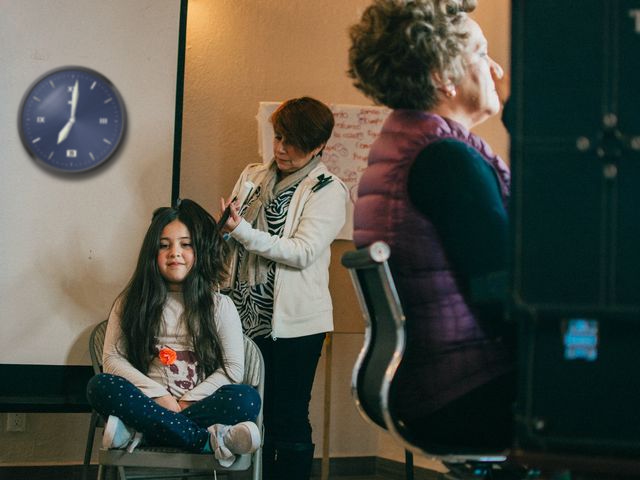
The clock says {"hour": 7, "minute": 1}
